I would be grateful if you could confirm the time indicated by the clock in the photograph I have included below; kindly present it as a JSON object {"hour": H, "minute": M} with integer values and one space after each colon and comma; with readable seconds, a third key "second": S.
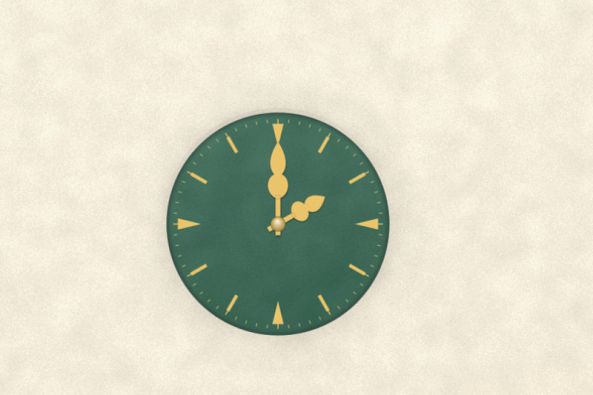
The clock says {"hour": 2, "minute": 0}
